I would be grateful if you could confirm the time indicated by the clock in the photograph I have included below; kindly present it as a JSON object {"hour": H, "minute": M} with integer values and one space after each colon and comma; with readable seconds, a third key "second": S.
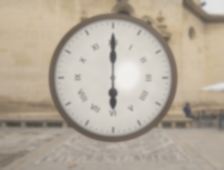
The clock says {"hour": 6, "minute": 0}
